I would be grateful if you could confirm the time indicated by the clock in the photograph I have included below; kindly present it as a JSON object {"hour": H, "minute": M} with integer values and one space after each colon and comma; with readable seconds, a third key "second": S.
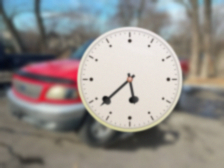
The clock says {"hour": 5, "minute": 38}
